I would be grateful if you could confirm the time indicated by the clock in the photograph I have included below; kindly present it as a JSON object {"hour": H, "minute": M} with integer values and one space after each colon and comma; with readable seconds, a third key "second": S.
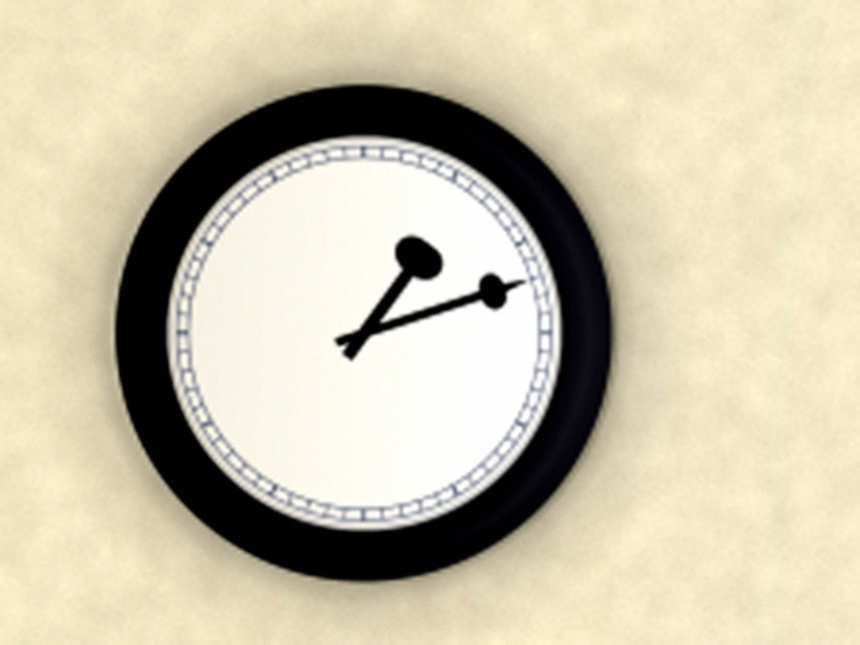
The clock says {"hour": 1, "minute": 12}
